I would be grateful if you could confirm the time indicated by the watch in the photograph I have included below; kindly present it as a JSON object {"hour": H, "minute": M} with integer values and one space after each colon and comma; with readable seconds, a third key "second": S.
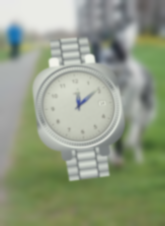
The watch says {"hour": 12, "minute": 9}
